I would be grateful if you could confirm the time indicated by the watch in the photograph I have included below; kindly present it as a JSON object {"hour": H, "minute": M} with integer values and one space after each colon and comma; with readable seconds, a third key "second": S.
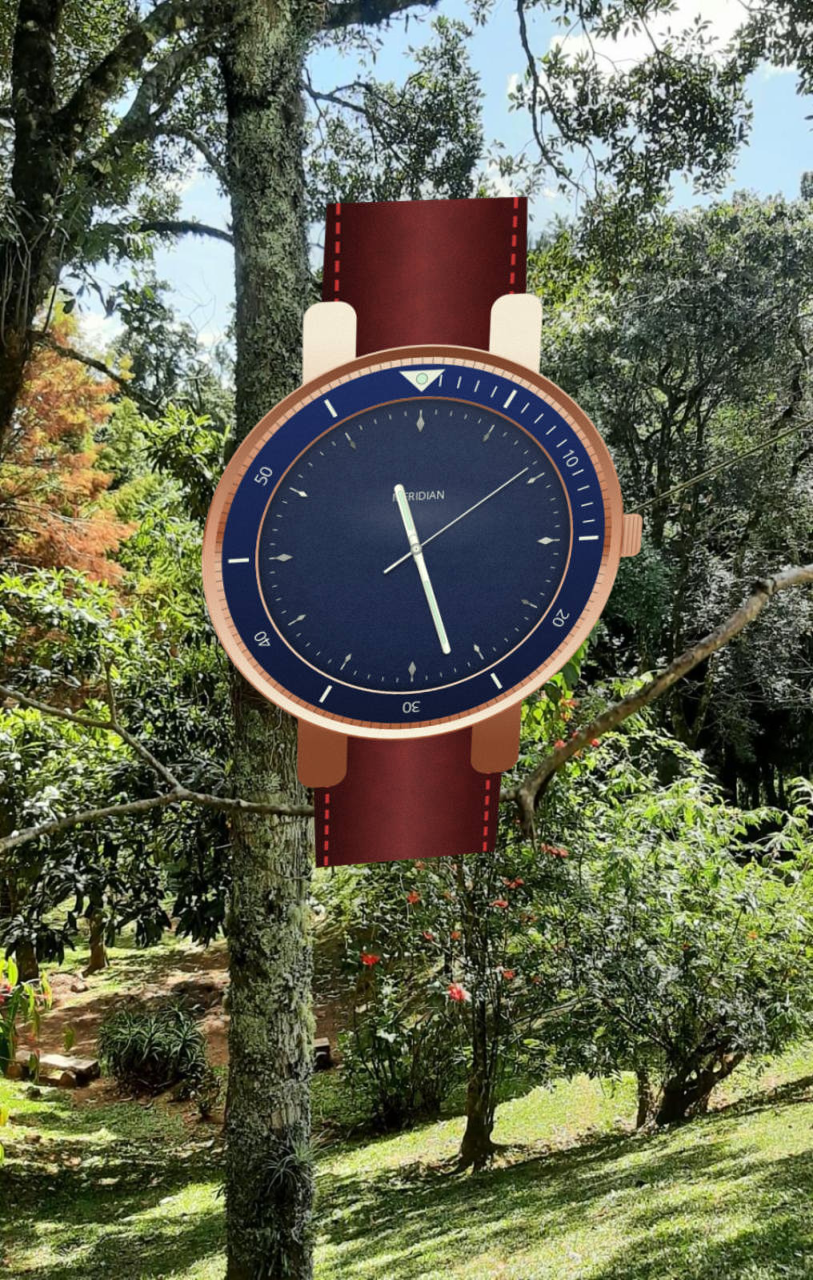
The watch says {"hour": 11, "minute": 27, "second": 9}
